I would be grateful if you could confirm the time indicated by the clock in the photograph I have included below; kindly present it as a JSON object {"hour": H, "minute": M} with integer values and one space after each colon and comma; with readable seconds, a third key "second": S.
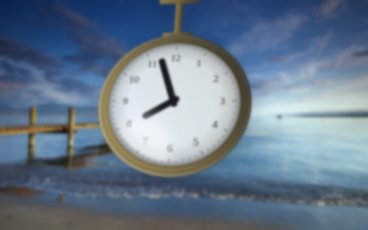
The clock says {"hour": 7, "minute": 57}
